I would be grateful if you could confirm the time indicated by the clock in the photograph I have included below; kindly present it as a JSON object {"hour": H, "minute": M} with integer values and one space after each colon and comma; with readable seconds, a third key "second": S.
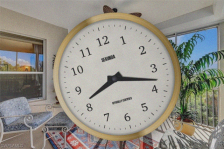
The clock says {"hour": 8, "minute": 18}
